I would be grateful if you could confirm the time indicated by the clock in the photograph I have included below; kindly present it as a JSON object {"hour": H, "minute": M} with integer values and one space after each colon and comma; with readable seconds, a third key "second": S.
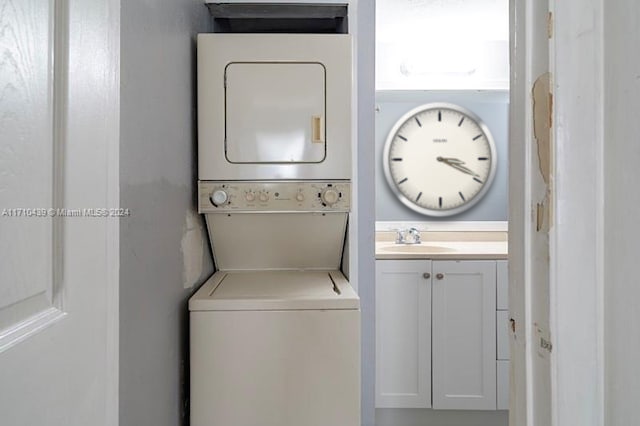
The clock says {"hour": 3, "minute": 19}
